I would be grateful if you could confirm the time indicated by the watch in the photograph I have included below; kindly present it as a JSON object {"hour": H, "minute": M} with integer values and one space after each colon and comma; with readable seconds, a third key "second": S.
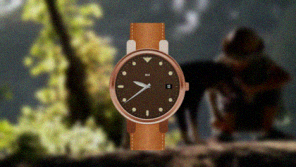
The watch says {"hour": 9, "minute": 39}
